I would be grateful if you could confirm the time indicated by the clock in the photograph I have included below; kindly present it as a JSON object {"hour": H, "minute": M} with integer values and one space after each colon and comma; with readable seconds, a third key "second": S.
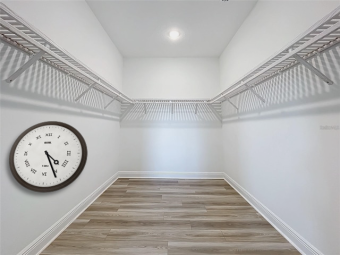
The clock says {"hour": 4, "minute": 26}
